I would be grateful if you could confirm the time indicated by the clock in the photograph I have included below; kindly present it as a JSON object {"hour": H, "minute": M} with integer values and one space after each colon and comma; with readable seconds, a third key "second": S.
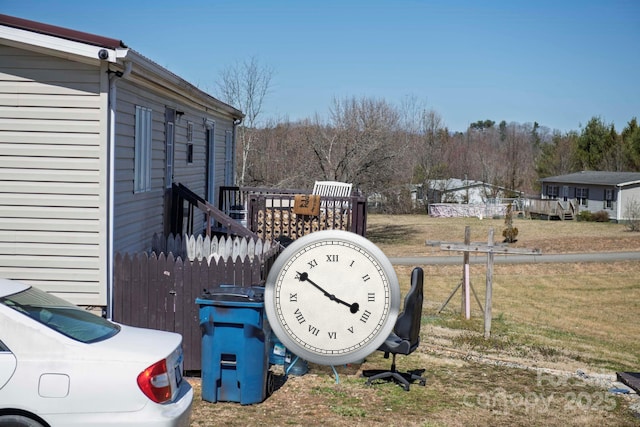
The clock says {"hour": 3, "minute": 51}
